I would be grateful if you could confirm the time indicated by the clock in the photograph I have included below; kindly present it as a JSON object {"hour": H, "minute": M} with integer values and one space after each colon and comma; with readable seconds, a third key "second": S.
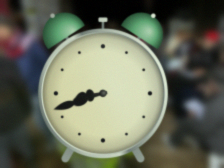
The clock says {"hour": 8, "minute": 42}
